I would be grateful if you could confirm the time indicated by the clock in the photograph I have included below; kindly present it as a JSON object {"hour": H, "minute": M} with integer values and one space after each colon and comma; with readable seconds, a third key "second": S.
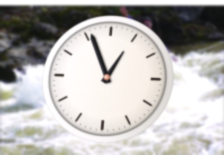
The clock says {"hour": 12, "minute": 56}
